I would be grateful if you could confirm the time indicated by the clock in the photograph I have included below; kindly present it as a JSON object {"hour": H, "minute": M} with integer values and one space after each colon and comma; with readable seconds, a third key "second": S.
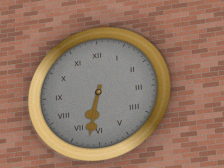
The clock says {"hour": 6, "minute": 32}
